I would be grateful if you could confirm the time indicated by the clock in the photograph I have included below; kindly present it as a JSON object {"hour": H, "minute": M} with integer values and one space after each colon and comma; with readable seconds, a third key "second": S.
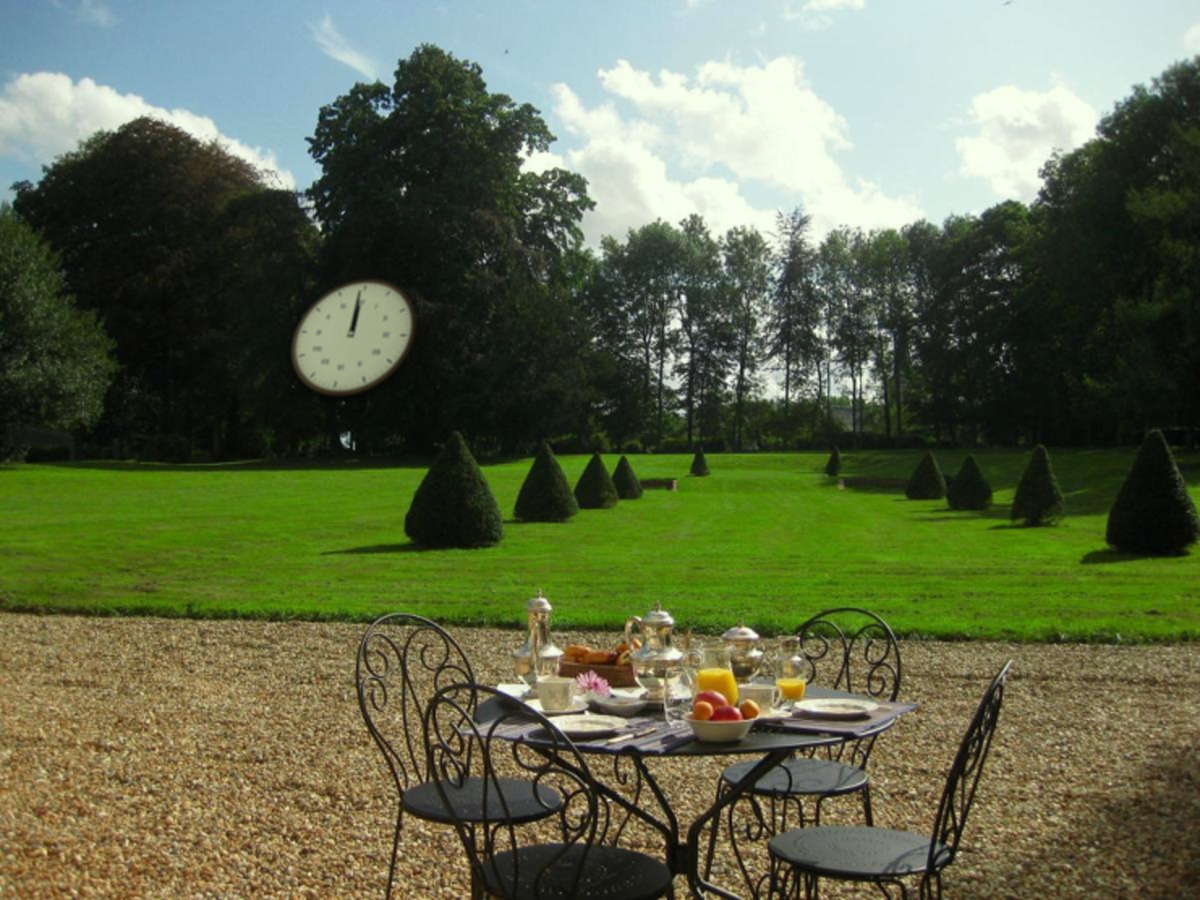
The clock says {"hour": 11, "minute": 59}
